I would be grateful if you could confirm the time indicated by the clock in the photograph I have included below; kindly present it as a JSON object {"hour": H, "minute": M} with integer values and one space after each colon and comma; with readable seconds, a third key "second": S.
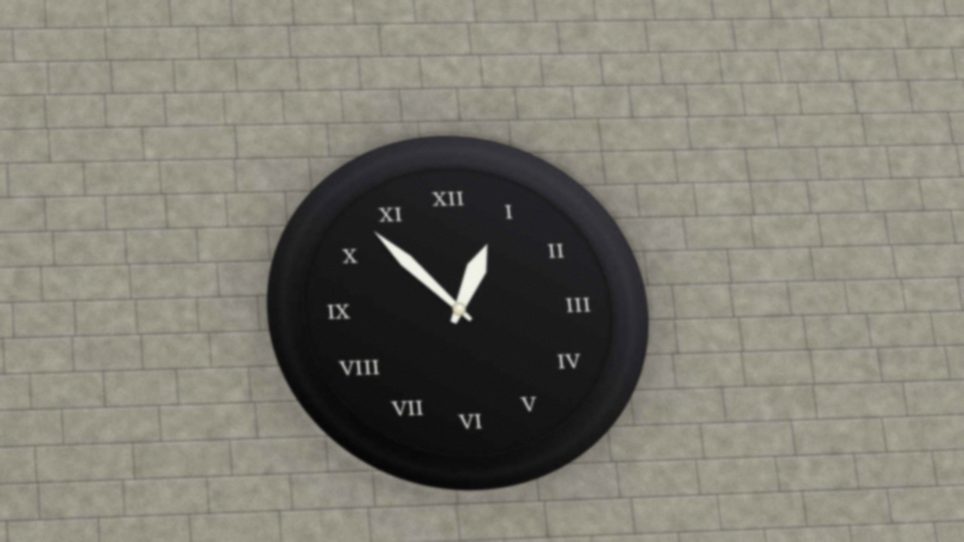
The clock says {"hour": 12, "minute": 53}
